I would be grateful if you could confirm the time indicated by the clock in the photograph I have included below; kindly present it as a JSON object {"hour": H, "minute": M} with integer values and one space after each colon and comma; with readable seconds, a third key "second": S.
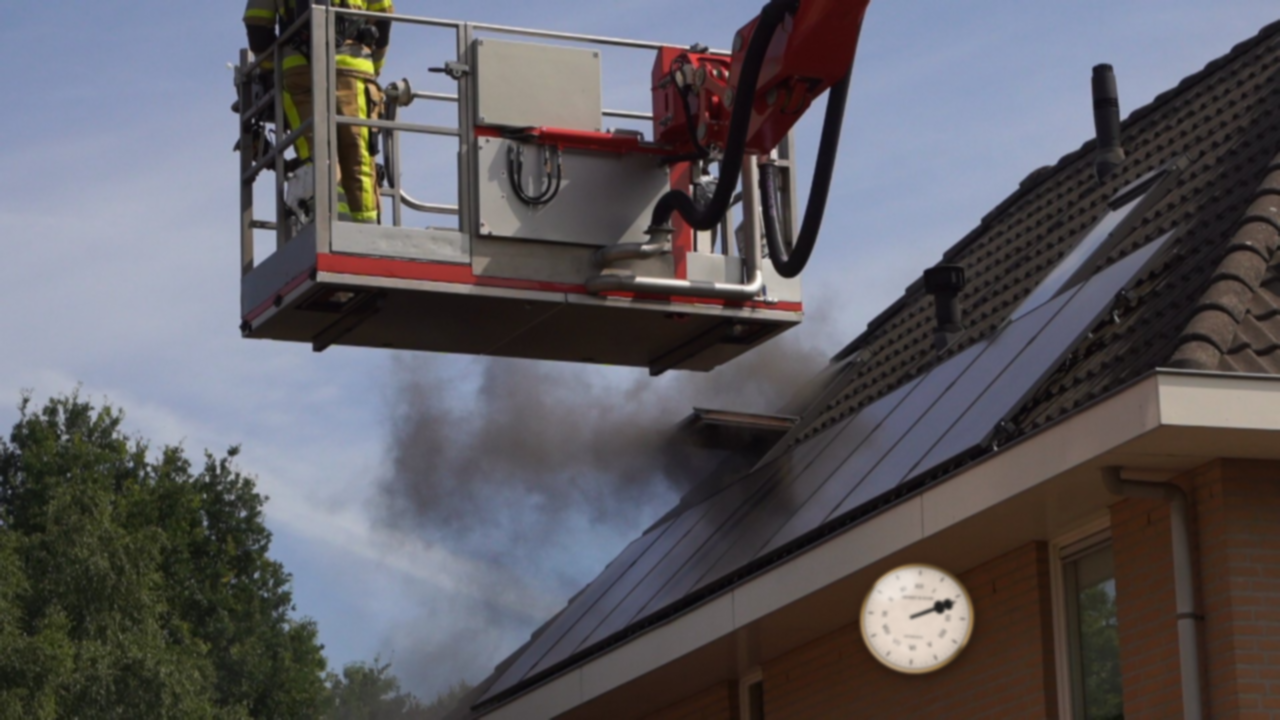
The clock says {"hour": 2, "minute": 11}
